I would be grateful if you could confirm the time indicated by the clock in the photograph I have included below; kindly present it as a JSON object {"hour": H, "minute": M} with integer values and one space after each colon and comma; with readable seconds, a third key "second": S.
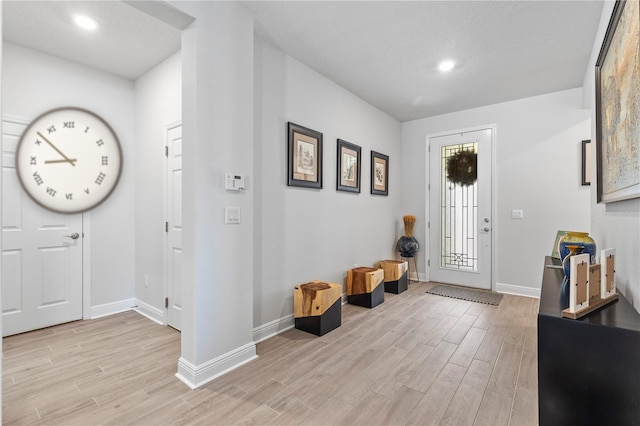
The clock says {"hour": 8, "minute": 52}
